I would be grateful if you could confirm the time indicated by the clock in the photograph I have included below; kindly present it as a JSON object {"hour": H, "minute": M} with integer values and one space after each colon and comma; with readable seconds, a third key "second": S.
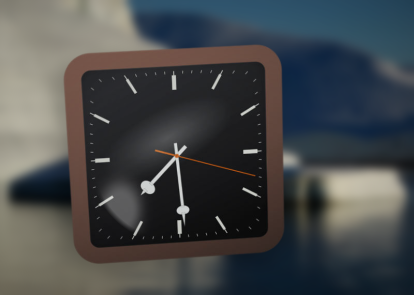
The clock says {"hour": 7, "minute": 29, "second": 18}
